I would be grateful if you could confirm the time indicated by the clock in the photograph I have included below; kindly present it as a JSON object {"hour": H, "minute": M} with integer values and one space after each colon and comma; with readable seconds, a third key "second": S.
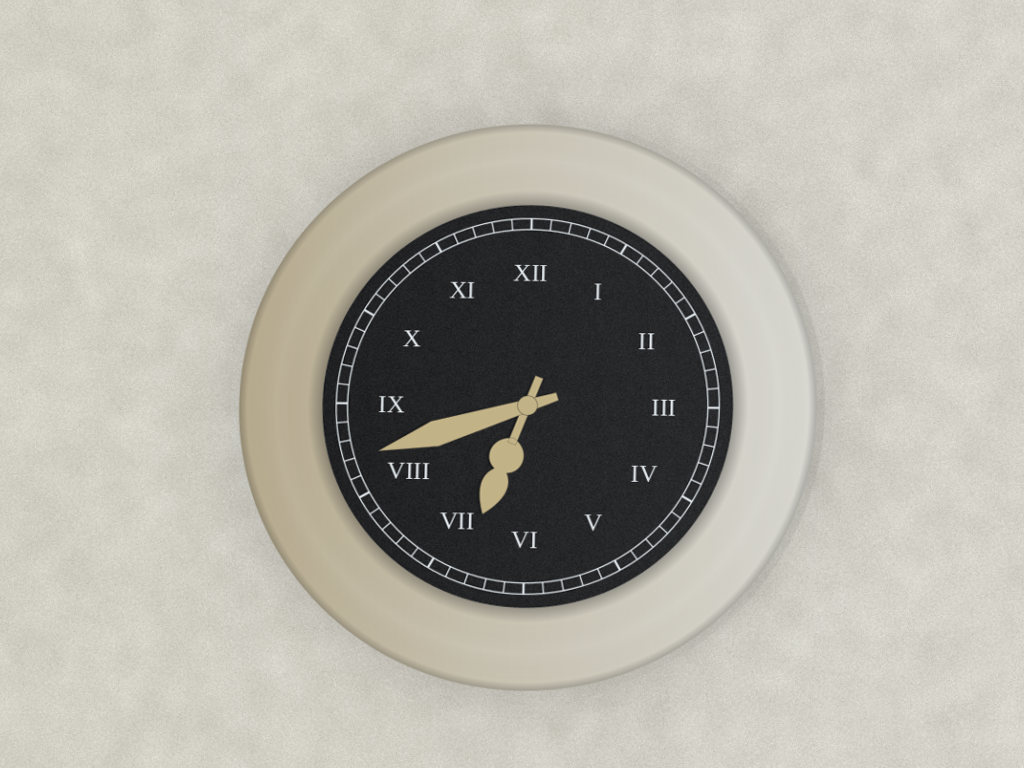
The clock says {"hour": 6, "minute": 42}
